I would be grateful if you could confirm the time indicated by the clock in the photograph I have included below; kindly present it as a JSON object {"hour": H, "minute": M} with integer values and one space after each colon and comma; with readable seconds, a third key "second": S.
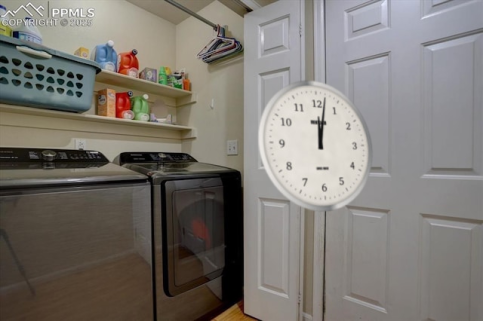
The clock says {"hour": 12, "minute": 2}
